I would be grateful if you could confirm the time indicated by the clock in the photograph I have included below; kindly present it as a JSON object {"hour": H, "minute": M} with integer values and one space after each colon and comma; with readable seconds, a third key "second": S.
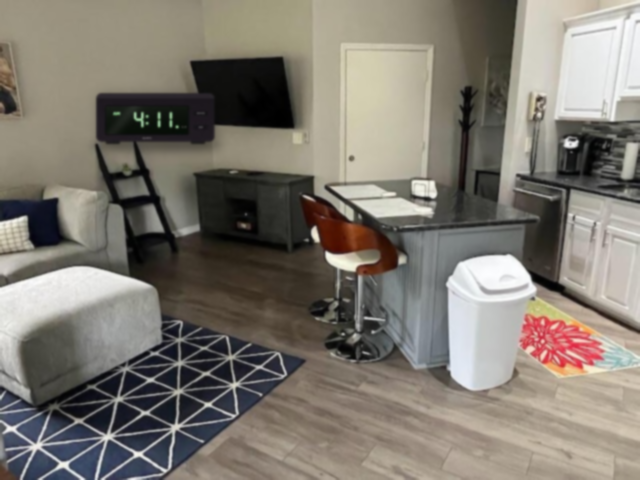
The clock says {"hour": 4, "minute": 11}
